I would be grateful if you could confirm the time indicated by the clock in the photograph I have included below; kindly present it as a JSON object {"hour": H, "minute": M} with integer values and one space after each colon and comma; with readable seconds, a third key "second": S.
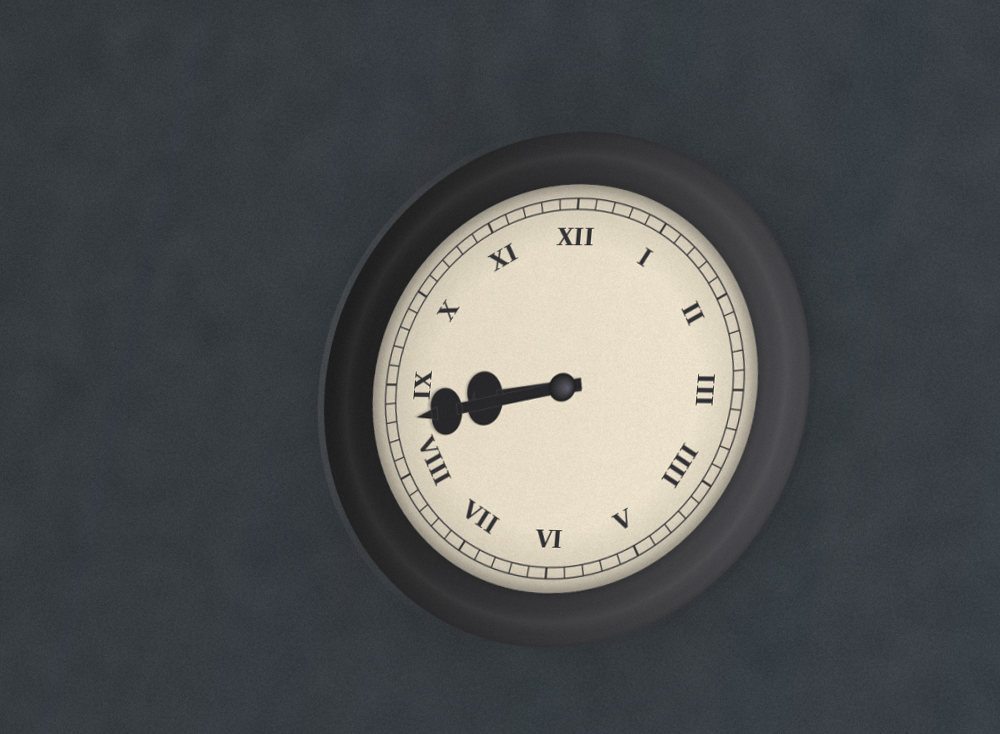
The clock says {"hour": 8, "minute": 43}
